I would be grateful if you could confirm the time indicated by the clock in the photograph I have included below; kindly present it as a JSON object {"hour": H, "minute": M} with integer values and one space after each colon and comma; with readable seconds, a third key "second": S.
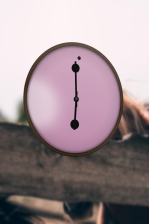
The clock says {"hour": 5, "minute": 59}
